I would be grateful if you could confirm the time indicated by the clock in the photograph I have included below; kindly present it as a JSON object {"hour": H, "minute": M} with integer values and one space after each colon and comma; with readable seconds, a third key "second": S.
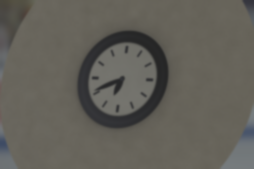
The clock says {"hour": 6, "minute": 41}
